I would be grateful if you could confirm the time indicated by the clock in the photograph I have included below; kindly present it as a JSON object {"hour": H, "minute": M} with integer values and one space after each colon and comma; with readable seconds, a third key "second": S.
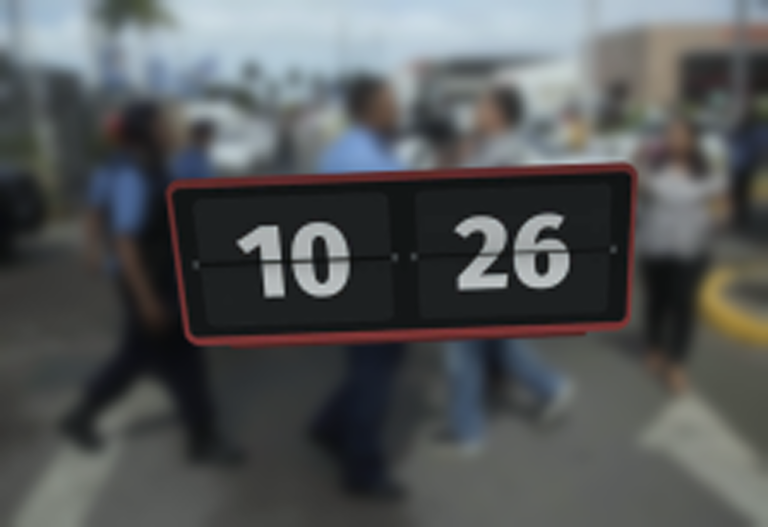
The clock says {"hour": 10, "minute": 26}
